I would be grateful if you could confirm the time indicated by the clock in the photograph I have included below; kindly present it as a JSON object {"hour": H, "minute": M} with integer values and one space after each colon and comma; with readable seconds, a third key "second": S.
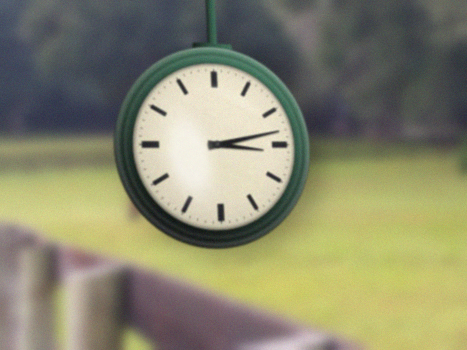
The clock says {"hour": 3, "minute": 13}
